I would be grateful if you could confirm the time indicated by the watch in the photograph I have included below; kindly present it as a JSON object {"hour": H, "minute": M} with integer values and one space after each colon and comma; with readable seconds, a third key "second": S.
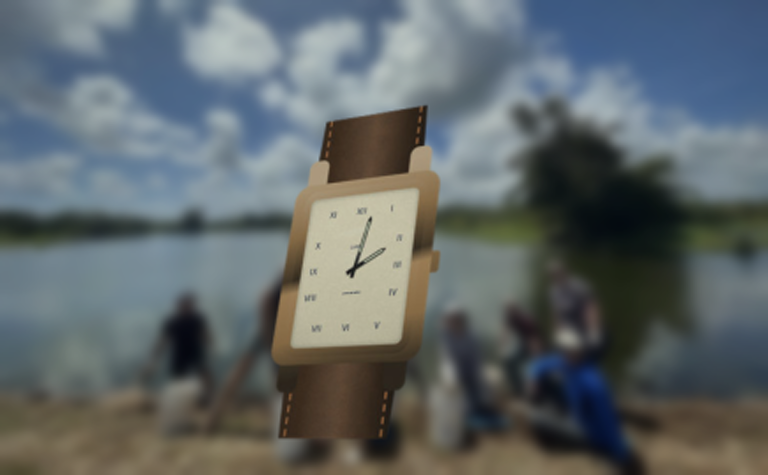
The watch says {"hour": 2, "minute": 2}
